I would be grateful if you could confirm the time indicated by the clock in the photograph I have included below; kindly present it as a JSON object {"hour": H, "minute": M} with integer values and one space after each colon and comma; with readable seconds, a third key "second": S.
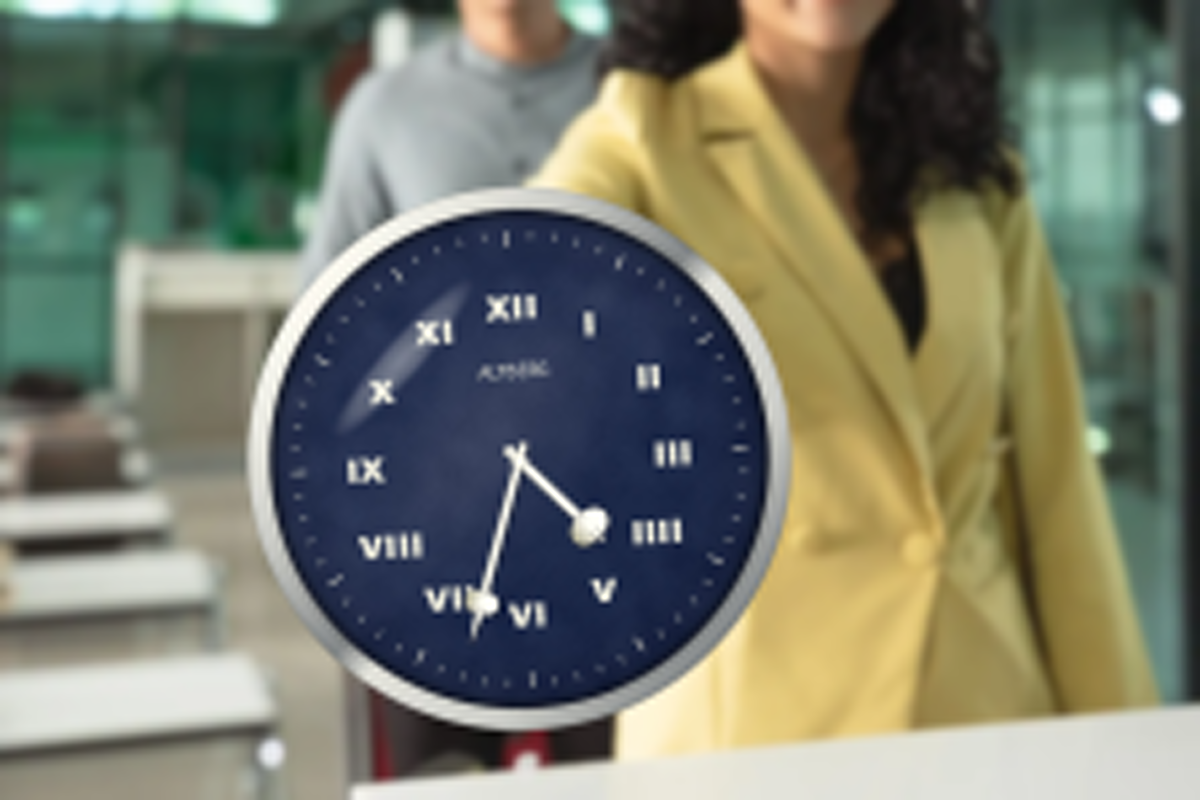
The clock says {"hour": 4, "minute": 33}
